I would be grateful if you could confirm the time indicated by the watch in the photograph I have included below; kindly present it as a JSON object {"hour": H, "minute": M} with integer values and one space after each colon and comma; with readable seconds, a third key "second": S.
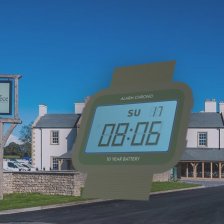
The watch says {"hour": 8, "minute": 6}
